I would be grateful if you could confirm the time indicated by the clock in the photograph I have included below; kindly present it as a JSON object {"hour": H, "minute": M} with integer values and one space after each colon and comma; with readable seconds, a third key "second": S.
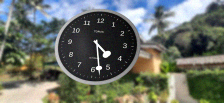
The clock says {"hour": 4, "minute": 28}
